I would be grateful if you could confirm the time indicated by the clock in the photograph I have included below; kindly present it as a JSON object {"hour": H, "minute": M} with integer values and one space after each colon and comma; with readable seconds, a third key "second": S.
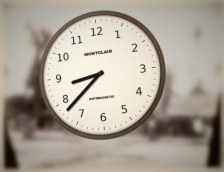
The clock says {"hour": 8, "minute": 38}
